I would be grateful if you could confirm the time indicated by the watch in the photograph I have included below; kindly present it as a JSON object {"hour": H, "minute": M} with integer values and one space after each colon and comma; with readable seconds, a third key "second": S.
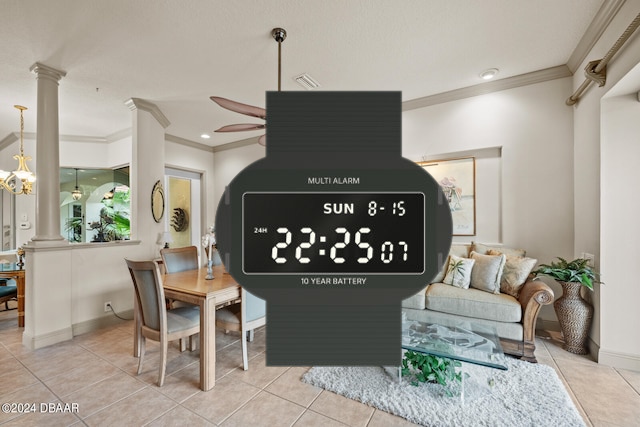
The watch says {"hour": 22, "minute": 25, "second": 7}
